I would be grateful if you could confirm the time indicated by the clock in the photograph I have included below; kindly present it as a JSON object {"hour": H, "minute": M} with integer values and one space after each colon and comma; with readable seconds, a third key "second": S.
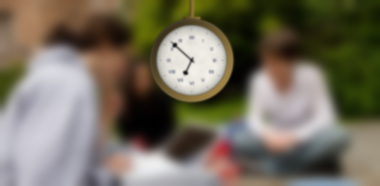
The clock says {"hour": 6, "minute": 52}
